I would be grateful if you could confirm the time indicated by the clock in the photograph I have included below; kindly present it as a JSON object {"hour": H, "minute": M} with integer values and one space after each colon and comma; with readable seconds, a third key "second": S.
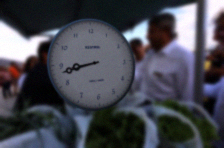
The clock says {"hour": 8, "minute": 43}
